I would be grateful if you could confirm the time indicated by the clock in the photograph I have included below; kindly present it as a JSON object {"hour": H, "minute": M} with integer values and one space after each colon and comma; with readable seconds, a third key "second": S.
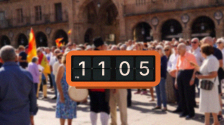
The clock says {"hour": 11, "minute": 5}
